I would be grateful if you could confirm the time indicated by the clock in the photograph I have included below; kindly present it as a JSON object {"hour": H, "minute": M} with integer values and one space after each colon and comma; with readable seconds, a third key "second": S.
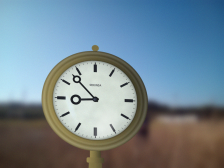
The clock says {"hour": 8, "minute": 53}
